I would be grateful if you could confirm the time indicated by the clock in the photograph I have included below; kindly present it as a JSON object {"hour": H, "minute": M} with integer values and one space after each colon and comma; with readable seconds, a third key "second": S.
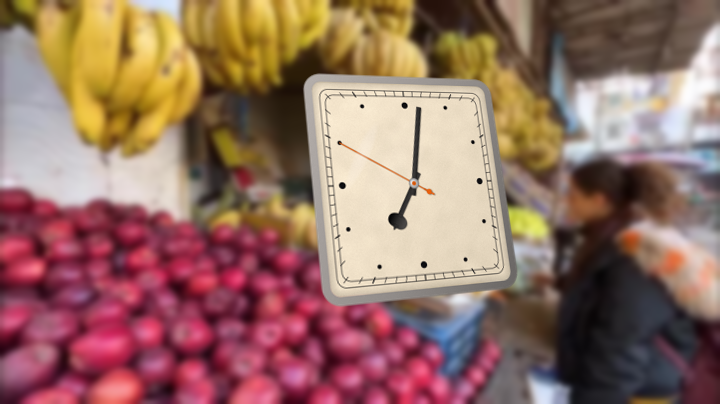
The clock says {"hour": 7, "minute": 1, "second": 50}
